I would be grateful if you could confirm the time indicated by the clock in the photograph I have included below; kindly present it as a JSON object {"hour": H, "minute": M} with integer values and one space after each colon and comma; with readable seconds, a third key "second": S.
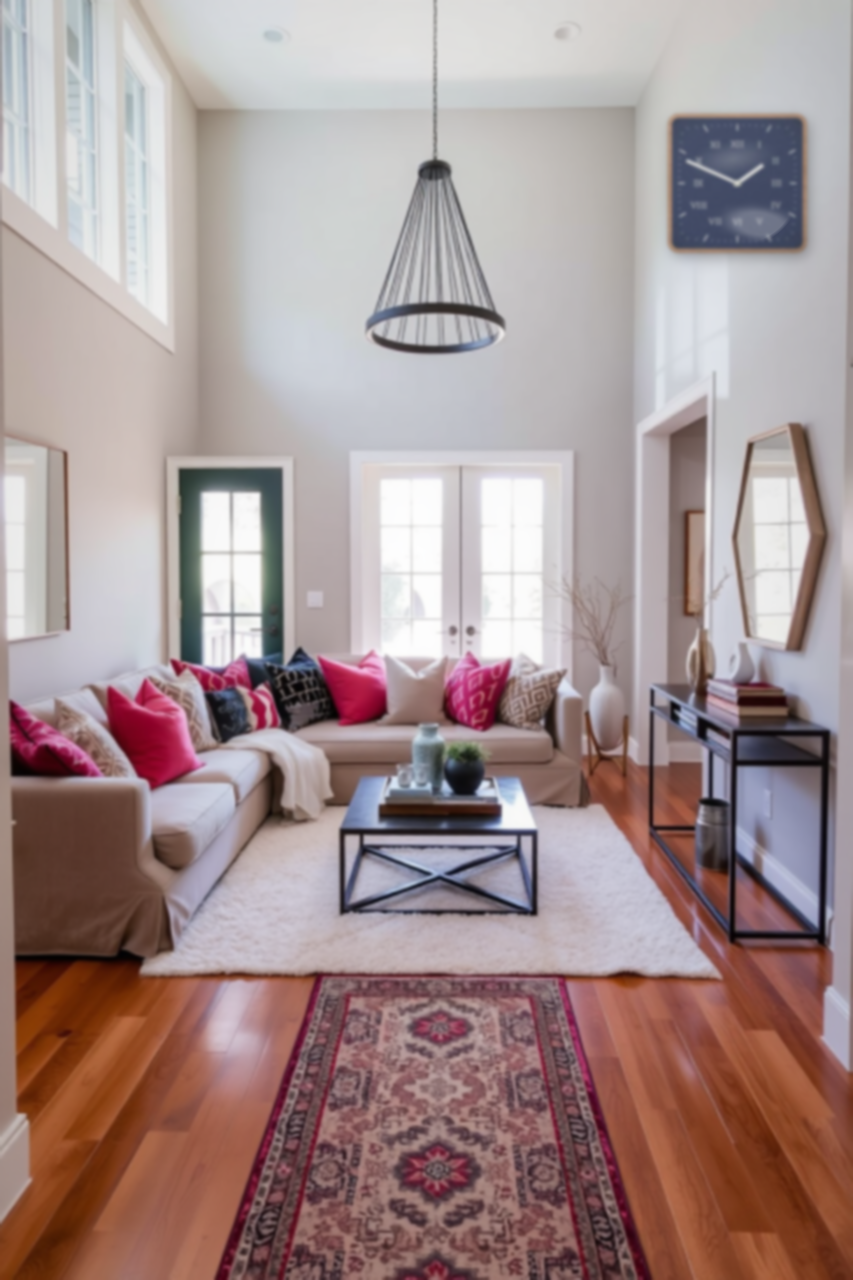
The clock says {"hour": 1, "minute": 49}
